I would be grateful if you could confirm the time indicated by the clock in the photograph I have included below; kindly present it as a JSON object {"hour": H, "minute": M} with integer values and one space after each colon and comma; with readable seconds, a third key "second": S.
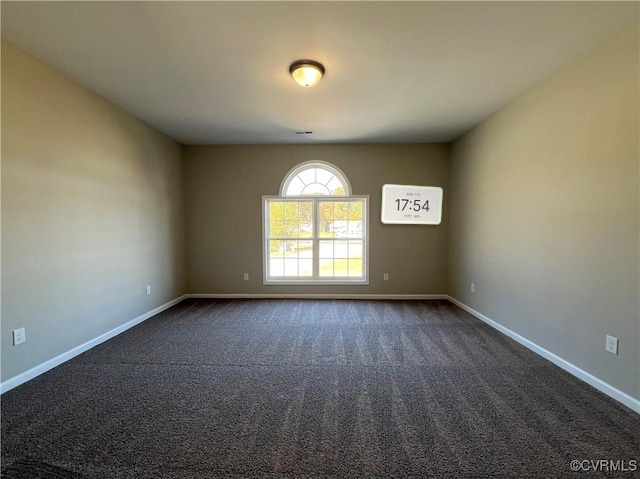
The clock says {"hour": 17, "minute": 54}
